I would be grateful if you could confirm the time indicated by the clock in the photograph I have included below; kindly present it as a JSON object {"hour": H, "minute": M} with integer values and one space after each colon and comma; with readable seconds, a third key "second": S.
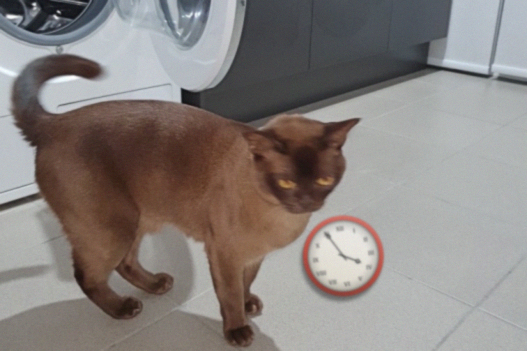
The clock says {"hour": 3, "minute": 55}
